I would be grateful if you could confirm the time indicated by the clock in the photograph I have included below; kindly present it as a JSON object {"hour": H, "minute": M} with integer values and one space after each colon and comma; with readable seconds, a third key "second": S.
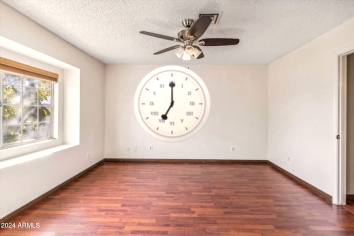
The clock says {"hour": 7, "minute": 0}
